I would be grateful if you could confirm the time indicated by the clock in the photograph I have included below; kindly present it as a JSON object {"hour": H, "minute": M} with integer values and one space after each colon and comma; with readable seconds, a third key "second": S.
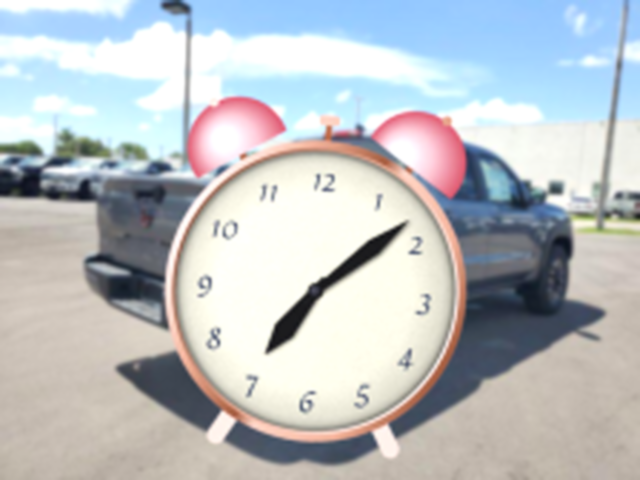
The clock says {"hour": 7, "minute": 8}
